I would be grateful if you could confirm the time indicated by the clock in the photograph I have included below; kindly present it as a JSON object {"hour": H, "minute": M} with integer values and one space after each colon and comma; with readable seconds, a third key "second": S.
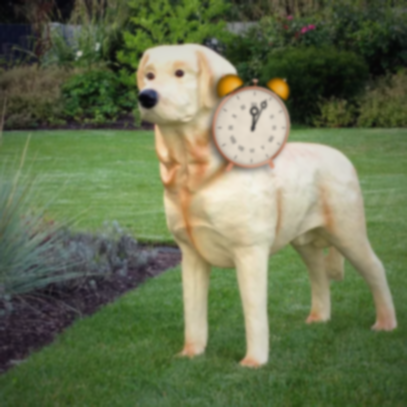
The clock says {"hour": 12, "minute": 4}
